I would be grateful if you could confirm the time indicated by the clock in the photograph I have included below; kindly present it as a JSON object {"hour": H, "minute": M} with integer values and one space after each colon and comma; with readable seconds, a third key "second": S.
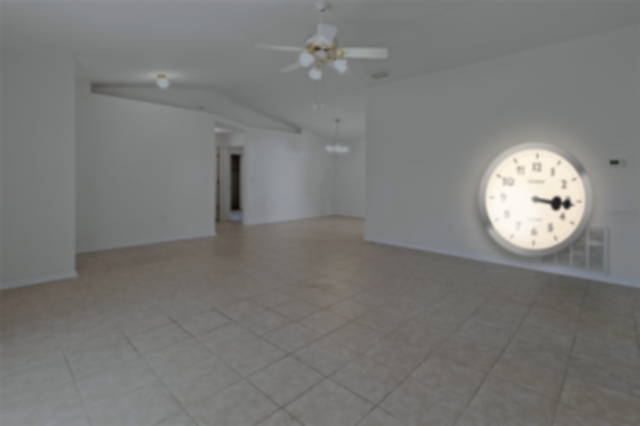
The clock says {"hour": 3, "minute": 16}
